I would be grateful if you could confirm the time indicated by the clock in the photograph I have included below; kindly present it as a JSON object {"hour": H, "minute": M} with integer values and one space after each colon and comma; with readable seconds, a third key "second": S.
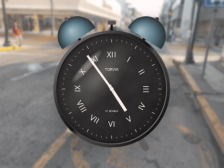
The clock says {"hour": 4, "minute": 54}
